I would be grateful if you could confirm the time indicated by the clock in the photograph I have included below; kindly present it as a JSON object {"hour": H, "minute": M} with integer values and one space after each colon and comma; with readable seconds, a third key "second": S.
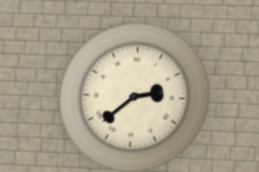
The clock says {"hour": 2, "minute": 38}
